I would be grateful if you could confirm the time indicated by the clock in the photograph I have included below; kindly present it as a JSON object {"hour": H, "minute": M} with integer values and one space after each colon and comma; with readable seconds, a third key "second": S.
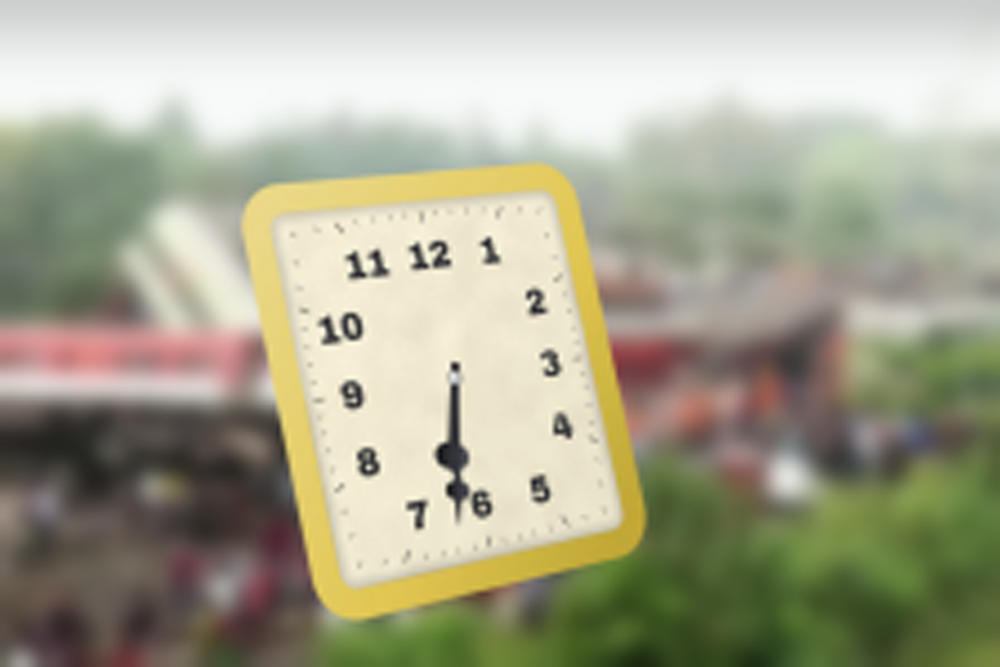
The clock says {"hour": 6, "minute": 32}
